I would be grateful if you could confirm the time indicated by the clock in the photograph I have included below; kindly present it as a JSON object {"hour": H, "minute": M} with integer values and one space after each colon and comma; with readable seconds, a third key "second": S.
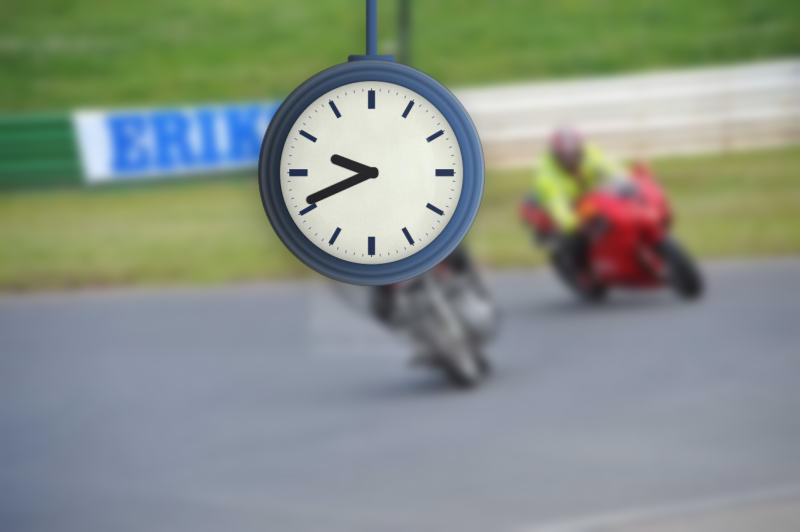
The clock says {"hour": 9, "minute": 41}
